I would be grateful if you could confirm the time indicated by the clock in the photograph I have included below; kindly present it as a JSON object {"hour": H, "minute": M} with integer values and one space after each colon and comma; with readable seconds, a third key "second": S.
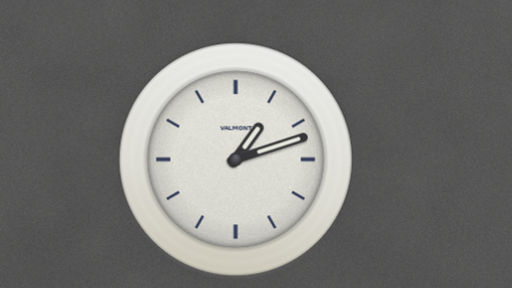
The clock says {"hour": 1, "minute": 12}
